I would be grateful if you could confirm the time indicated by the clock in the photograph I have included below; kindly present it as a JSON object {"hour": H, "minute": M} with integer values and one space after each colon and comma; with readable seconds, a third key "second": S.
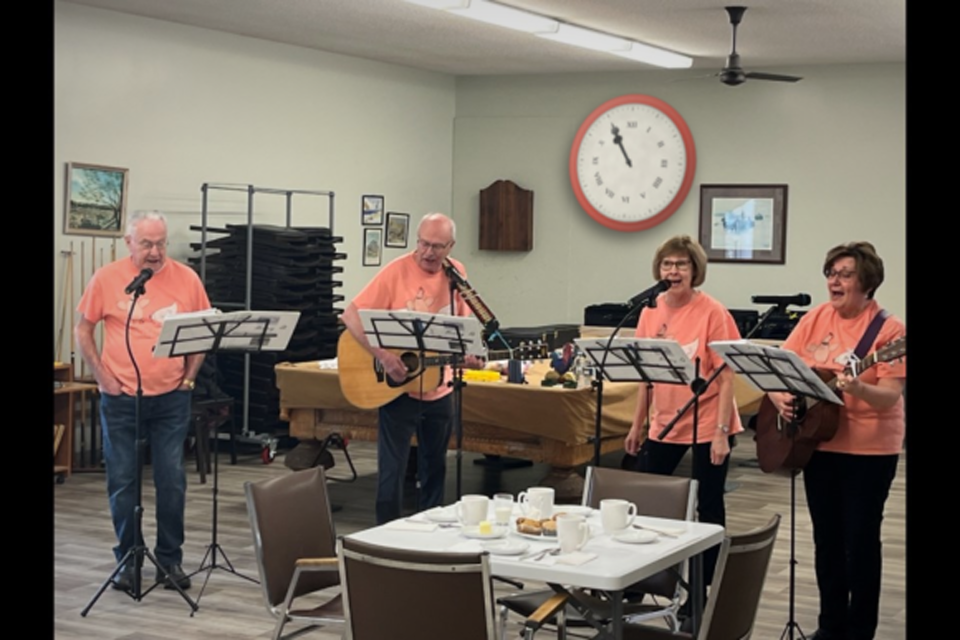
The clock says {"hour": 10, "minute": 55}
